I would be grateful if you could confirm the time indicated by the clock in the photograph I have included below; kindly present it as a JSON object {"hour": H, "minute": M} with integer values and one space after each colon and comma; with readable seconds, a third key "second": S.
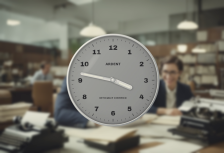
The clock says {"hour": 3, "minute": 47}
